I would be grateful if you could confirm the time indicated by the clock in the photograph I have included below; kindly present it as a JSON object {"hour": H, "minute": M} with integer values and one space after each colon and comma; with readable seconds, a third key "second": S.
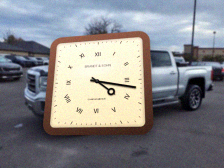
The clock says {"hour": 4, "minute": 17}
